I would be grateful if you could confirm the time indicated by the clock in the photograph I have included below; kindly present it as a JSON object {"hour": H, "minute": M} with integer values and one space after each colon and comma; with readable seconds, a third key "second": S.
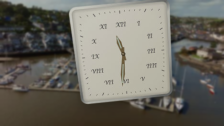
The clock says {"hour": 11, "minute": 31}
